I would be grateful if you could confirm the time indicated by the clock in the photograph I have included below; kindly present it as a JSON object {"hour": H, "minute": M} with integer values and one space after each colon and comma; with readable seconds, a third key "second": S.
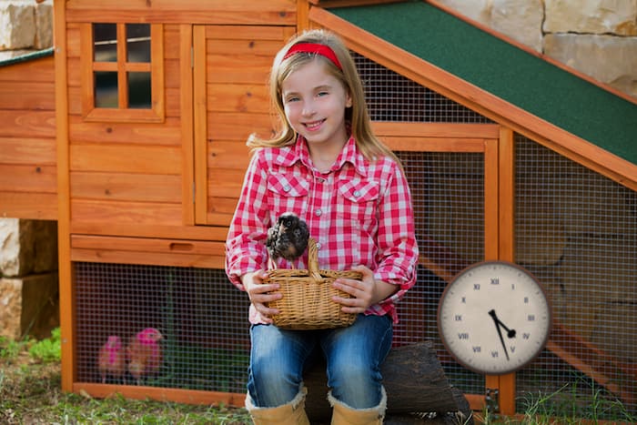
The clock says {"hour": 4, "minute": 27}
